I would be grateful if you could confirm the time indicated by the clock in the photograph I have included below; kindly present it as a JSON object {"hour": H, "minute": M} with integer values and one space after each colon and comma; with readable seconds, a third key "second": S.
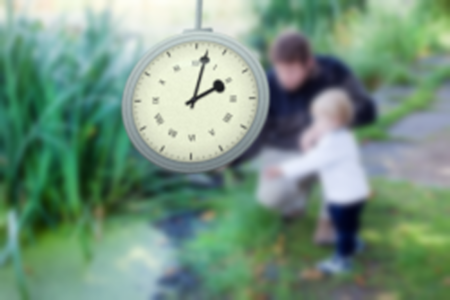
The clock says {"hour": 2, "minute": 2}
